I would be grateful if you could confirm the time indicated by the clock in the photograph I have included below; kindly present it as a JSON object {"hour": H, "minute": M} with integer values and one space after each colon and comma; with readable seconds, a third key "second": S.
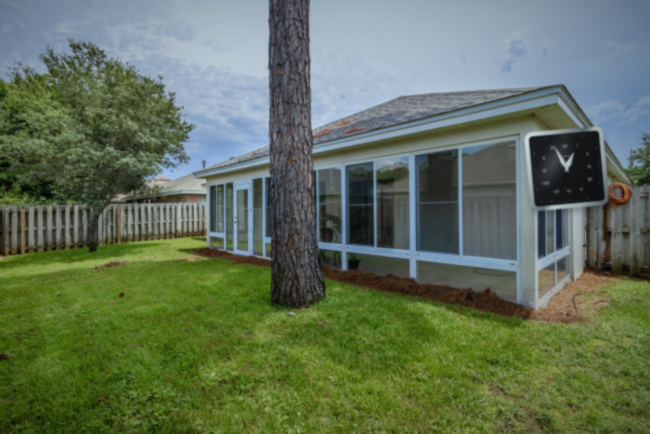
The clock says {"hour": 12, "minute": 56}
